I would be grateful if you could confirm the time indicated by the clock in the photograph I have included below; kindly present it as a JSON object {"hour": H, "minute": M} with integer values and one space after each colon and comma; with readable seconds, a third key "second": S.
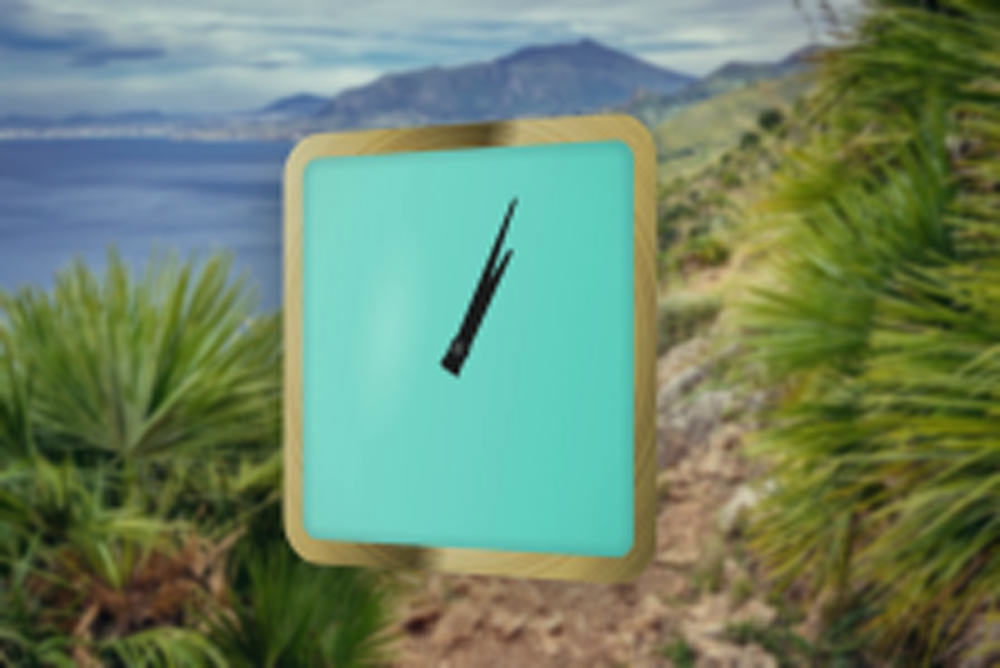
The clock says {"hour": 1, "minute": 4}
